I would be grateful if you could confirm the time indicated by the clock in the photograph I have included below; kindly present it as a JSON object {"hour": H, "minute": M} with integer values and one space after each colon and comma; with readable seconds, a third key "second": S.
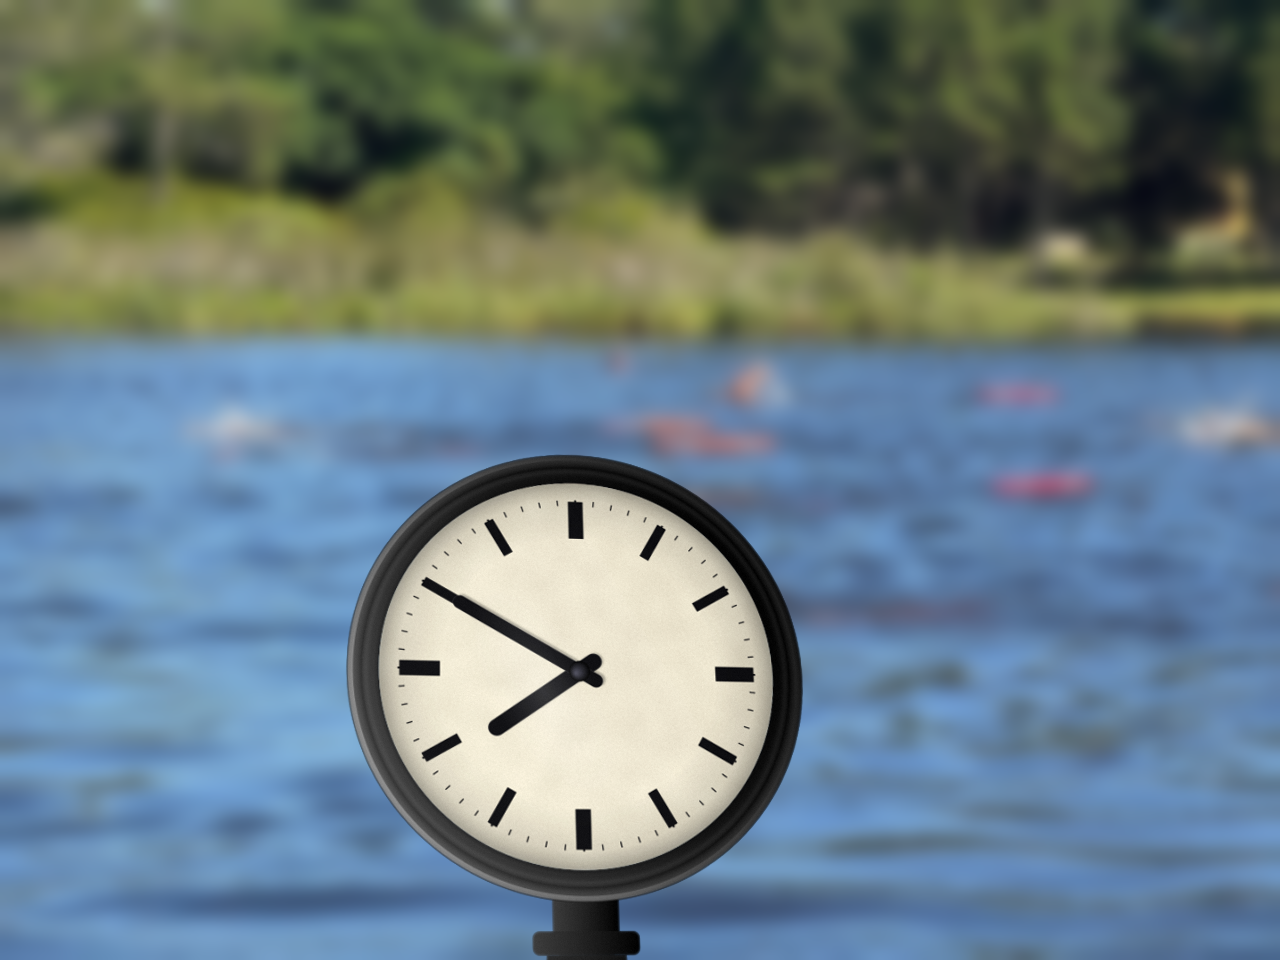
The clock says {"hour": 7, "minute": 50}
